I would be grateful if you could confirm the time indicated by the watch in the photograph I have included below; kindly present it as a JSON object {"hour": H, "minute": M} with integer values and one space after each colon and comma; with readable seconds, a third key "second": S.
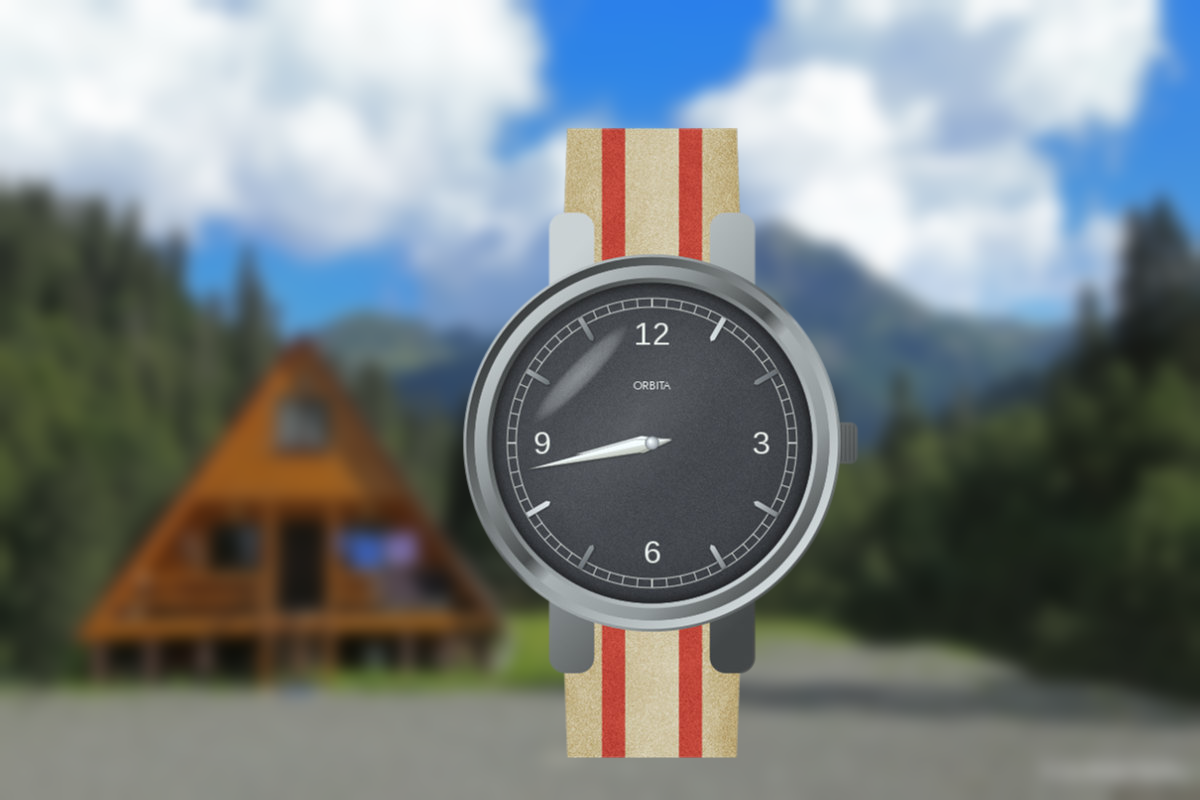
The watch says {"hour": 8, "minute": 43}
